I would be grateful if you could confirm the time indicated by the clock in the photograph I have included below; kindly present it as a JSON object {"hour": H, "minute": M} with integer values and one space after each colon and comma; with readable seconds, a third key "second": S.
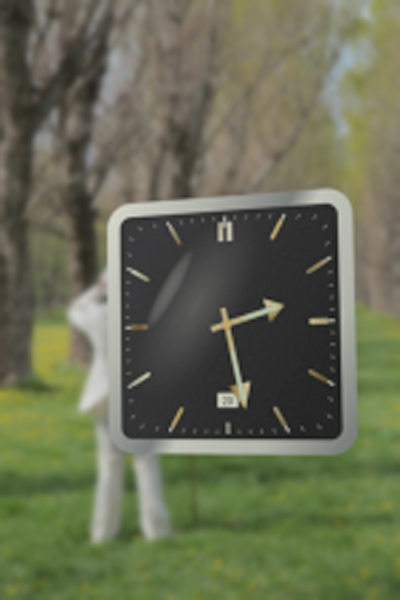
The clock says {"hour": 2, "minute": 28}
